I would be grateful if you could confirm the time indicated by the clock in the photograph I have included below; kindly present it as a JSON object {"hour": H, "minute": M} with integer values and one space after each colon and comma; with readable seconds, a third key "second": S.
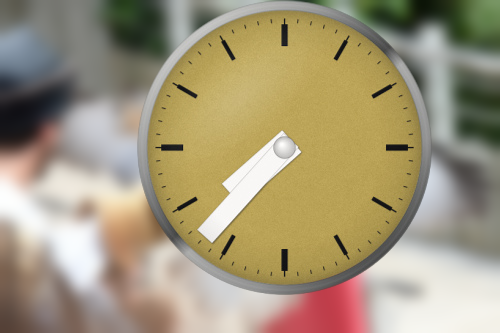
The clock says {"hour": 7, "minute": 37}
